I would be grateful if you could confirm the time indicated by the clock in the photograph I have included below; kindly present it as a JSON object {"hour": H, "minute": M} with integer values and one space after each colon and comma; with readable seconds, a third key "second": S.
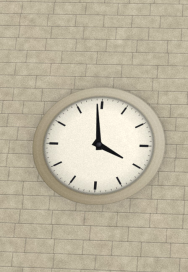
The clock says {"hour": 3, "minute": 59}
